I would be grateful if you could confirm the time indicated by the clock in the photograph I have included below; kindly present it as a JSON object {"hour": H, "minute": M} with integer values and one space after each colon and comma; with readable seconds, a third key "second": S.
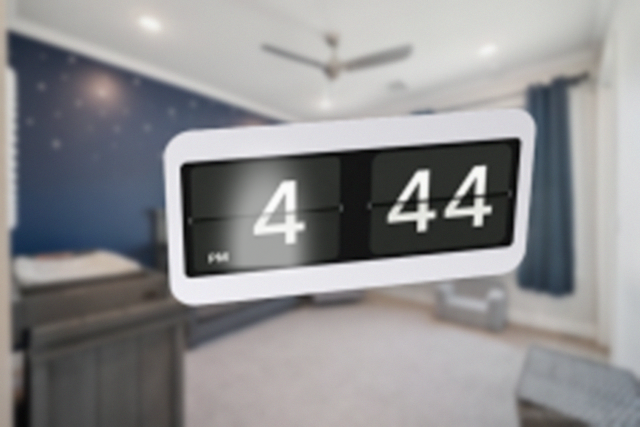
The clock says {"hour": 4, "minute": 44}
